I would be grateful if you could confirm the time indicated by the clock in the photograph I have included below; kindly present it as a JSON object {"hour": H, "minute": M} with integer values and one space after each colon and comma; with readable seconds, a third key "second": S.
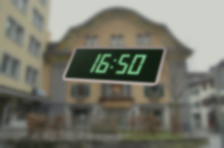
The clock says {"hour": 16, "minute": 50}
